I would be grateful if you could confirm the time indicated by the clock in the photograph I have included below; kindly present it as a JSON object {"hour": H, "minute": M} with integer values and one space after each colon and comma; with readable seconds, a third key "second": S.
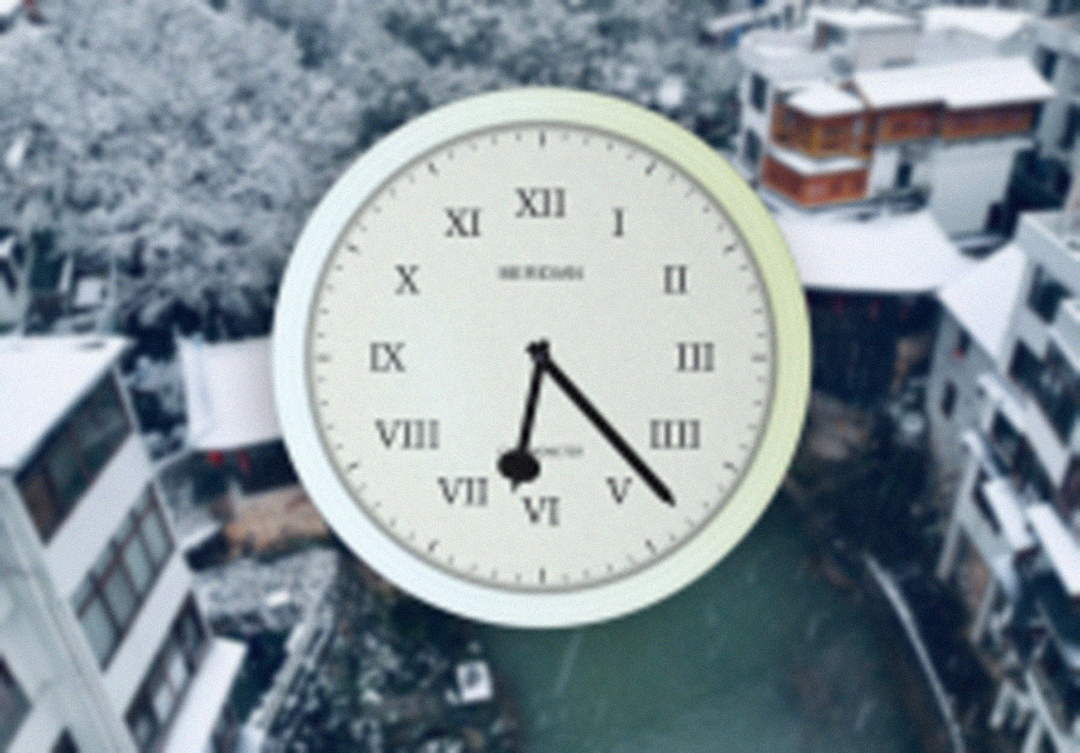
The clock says {"hour": 6, "minute": 23}
